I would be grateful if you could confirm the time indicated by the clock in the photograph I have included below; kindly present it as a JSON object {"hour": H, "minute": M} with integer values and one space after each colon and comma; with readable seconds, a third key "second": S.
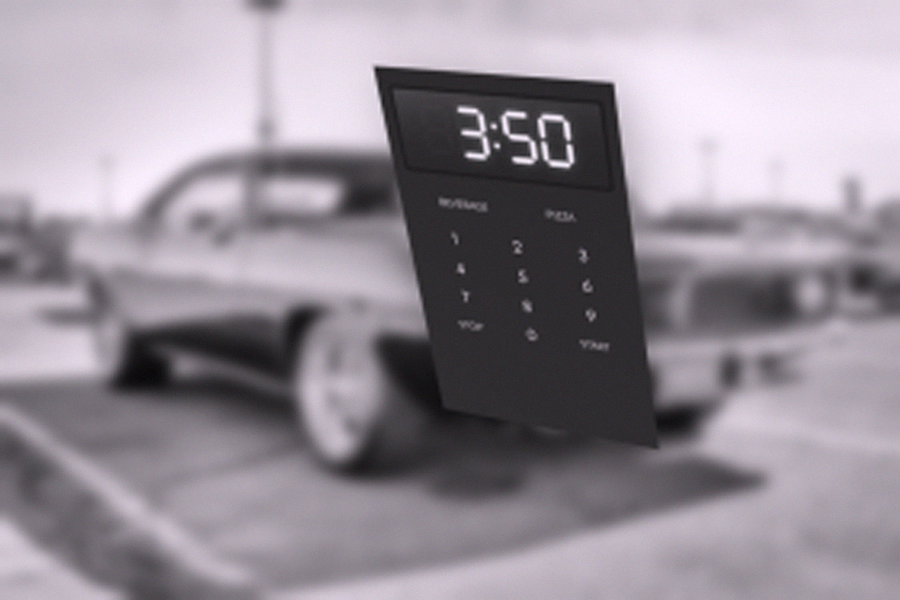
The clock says {"hour": 3, "minute": 50}
